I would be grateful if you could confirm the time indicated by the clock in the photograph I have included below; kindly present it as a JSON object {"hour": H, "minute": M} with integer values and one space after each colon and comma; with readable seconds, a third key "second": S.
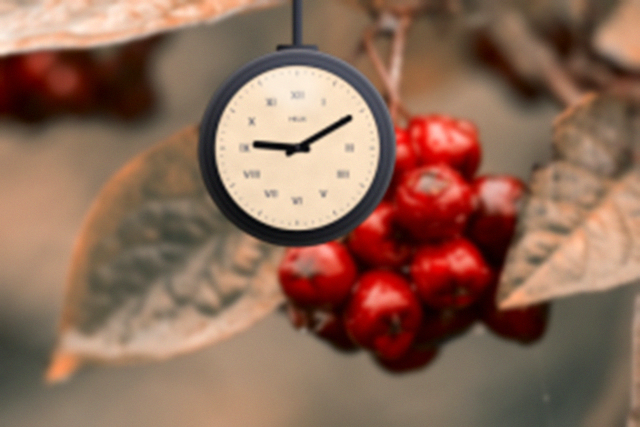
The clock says {"hour": 9, "minute": 10}
